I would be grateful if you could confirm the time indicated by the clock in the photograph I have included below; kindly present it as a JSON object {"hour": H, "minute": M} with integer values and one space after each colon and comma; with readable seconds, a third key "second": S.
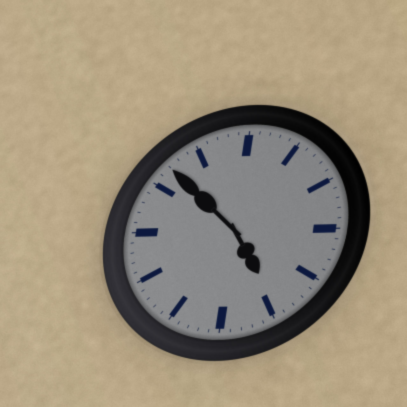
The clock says {"hour": 4, "minute": 52}
